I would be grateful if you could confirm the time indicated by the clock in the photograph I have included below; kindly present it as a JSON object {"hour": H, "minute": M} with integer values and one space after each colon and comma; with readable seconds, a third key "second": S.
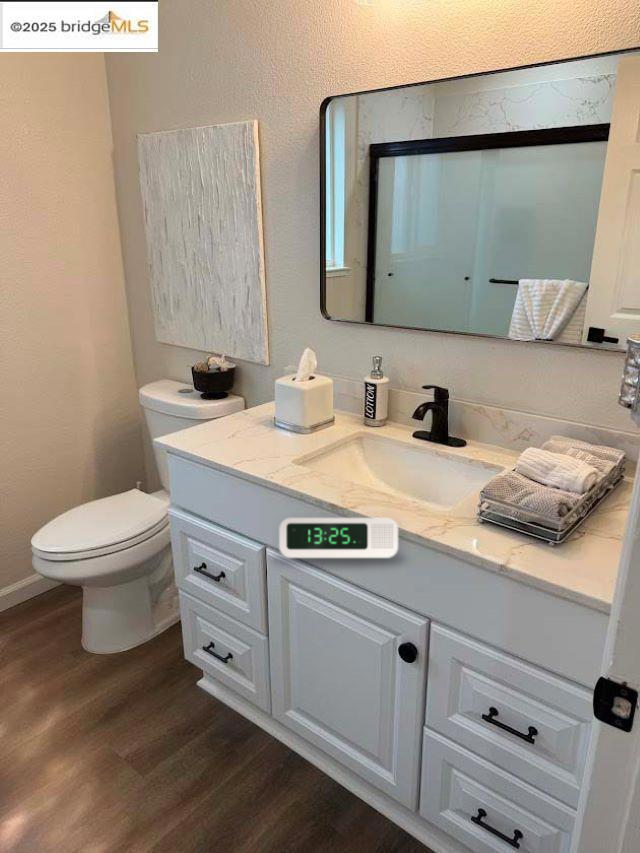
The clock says {"hour": 13, "minute": 25}
